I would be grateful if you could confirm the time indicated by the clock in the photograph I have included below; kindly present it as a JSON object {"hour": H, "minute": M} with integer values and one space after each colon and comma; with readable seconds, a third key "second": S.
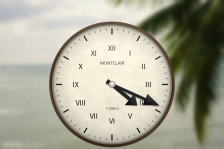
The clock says {"hour": 4, "minute": 19}
